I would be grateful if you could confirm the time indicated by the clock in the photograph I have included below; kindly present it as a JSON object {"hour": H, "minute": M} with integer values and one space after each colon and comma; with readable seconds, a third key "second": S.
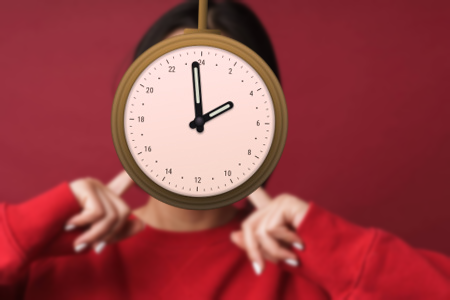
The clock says {"hour": 3, "minute": 59}
